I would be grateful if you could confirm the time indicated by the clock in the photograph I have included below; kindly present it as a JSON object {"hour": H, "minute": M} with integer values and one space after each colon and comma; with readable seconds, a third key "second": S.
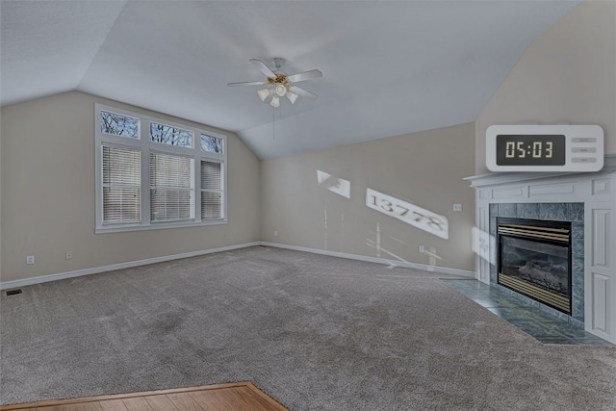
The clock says {"hour": 5, "minute": 3}
